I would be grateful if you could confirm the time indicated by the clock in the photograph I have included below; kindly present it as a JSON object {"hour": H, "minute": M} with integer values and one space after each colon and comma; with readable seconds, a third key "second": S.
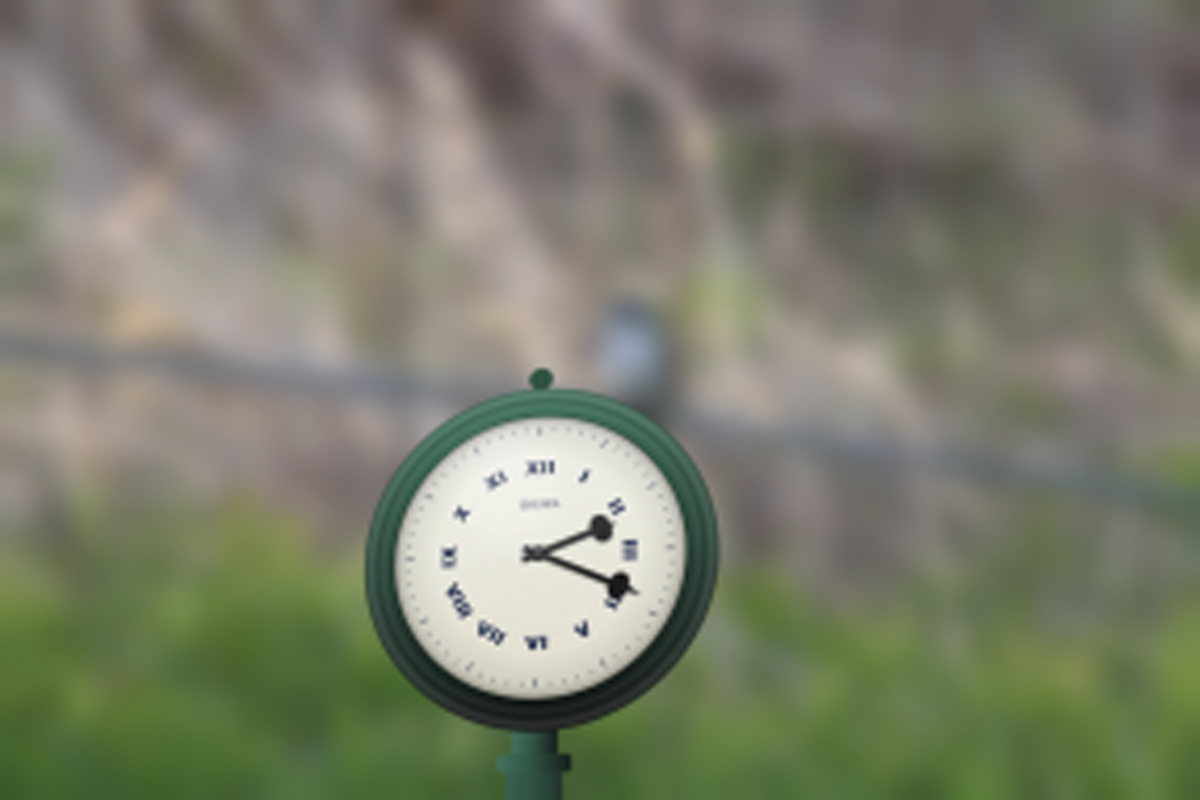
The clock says {"hour": 2, "minute": 19}
